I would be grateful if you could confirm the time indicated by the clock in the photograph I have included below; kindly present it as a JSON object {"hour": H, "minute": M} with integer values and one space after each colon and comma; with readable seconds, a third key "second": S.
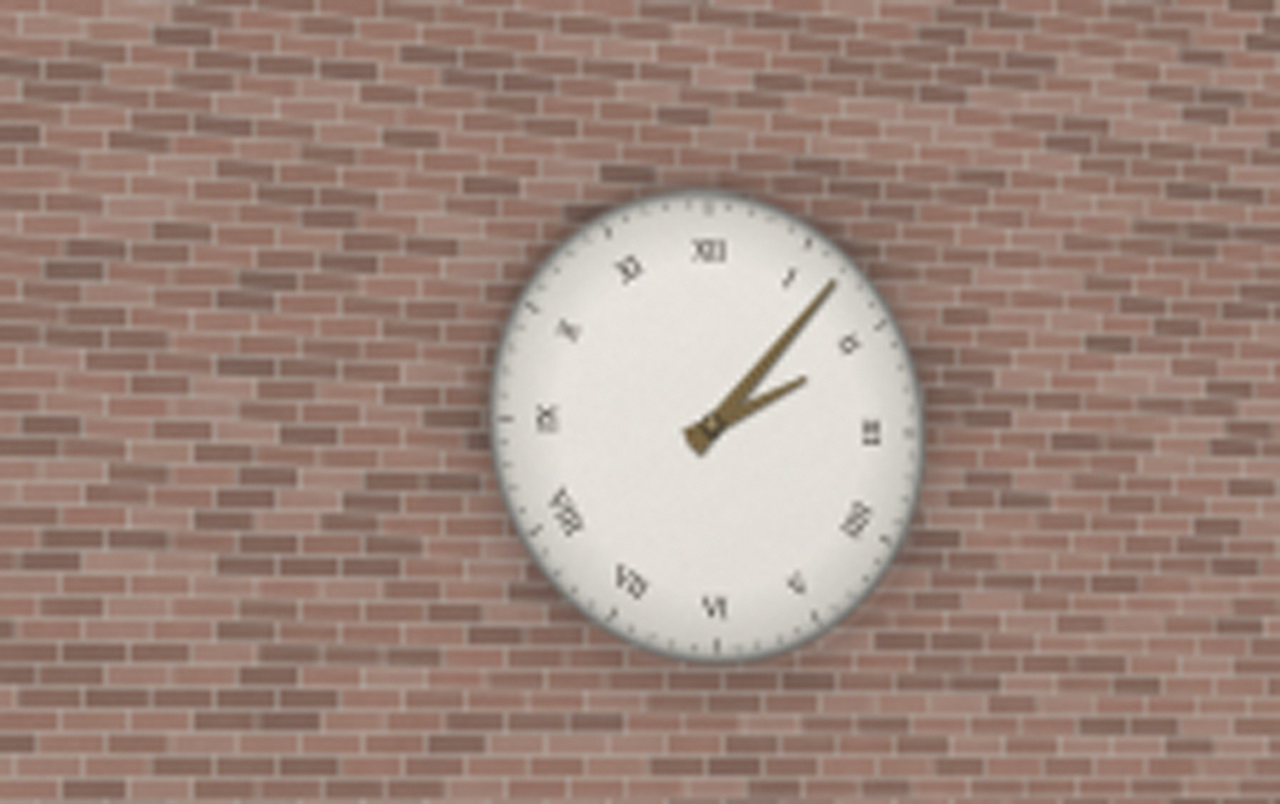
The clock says {"hour": 2, "minute": 7}
